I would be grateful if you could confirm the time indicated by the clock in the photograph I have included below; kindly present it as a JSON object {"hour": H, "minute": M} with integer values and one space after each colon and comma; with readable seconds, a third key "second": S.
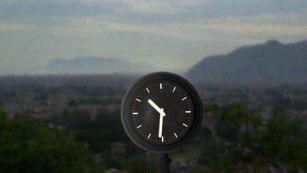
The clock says {"hour": 10, "minute": 31}
